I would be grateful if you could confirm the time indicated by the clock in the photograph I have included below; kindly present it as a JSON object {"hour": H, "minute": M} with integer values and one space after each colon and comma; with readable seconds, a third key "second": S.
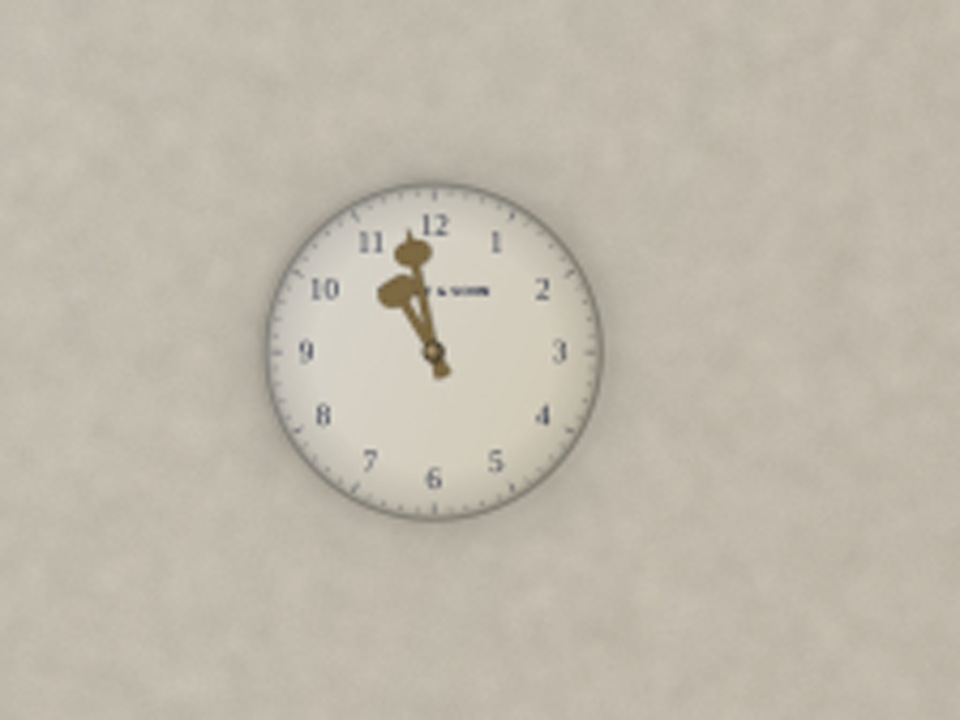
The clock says {"hour": 10, "minute": 58}
